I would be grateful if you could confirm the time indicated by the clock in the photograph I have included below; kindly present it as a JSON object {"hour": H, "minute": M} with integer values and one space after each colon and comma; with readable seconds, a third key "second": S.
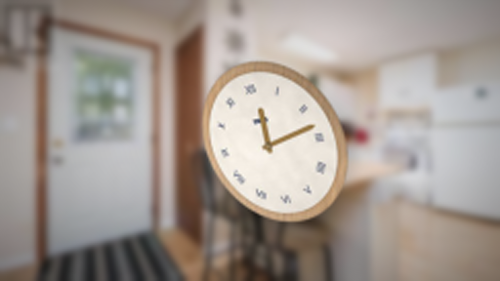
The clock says {"hour": 12, "minute": 13}
